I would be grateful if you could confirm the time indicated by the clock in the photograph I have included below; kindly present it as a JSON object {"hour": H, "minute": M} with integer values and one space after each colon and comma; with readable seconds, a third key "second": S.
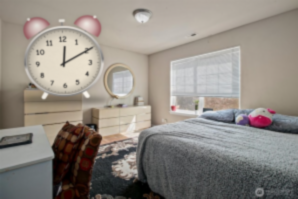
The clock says {"hour": 12, "minute": 10}
